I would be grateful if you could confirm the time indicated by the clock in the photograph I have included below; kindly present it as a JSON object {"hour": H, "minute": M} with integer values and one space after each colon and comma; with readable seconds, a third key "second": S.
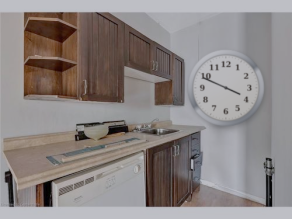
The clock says {"hour": 3, "minute": 49}
